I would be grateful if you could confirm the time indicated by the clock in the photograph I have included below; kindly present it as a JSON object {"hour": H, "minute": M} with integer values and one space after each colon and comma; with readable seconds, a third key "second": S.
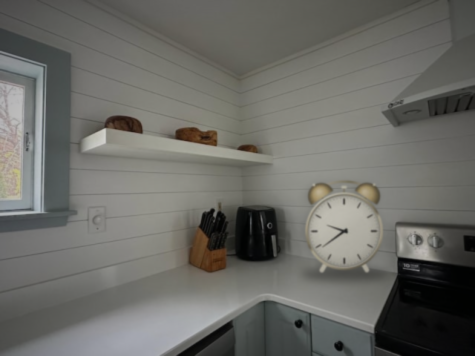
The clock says {"hour": 9, "minute": 39}
